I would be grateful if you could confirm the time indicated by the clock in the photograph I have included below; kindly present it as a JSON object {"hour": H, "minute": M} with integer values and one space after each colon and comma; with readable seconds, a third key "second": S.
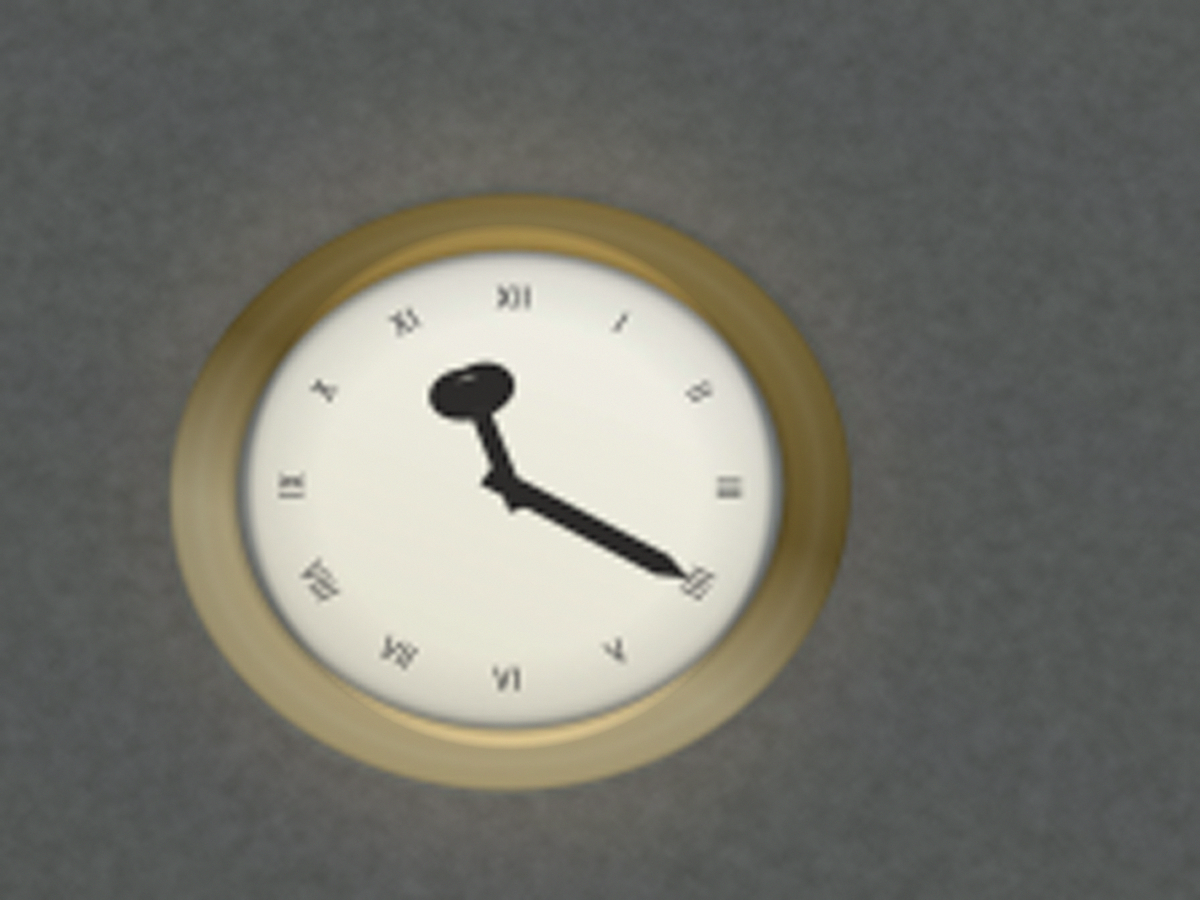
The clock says {"hour": 11, "minute": 20}
